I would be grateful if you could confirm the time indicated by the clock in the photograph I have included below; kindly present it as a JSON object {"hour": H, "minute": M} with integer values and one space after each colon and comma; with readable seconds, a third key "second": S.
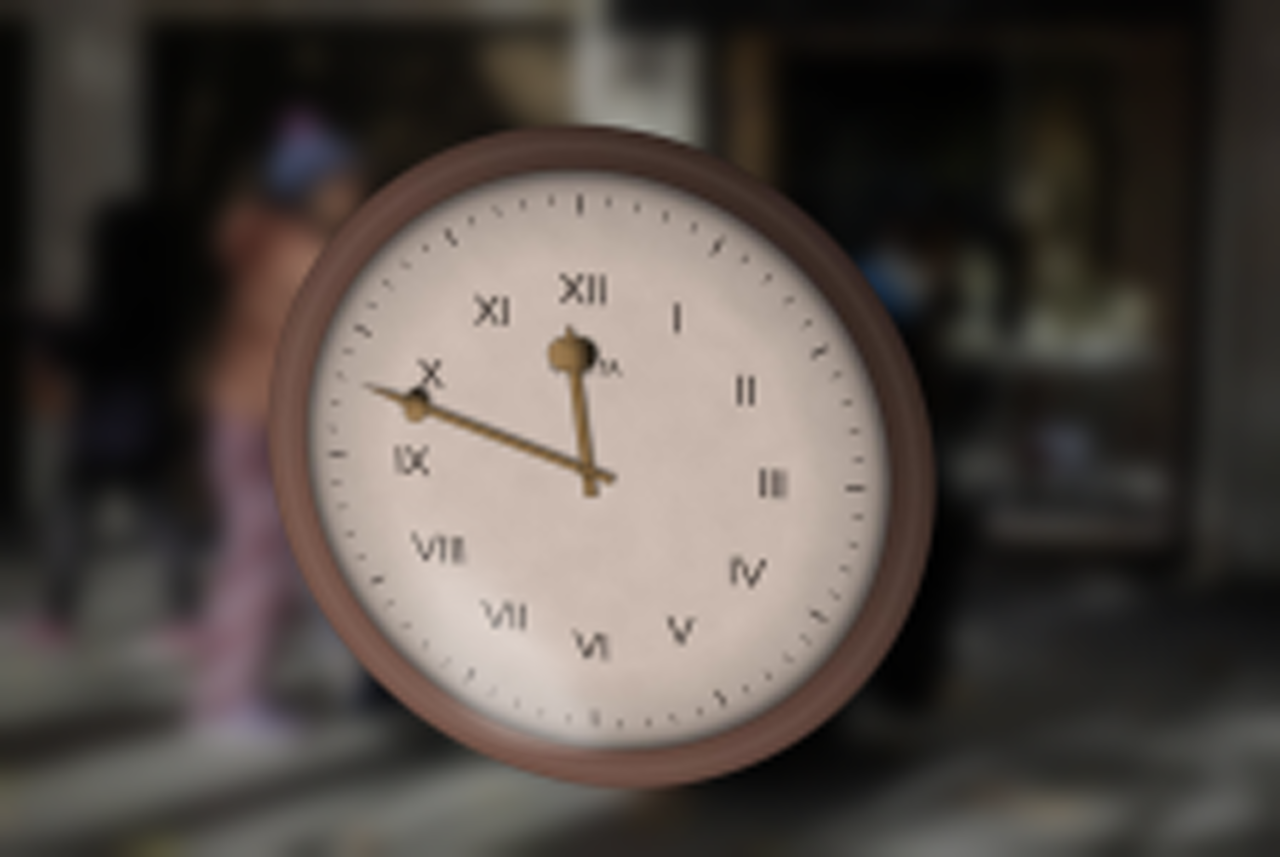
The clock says {"hour": 11, "minute": 48}
